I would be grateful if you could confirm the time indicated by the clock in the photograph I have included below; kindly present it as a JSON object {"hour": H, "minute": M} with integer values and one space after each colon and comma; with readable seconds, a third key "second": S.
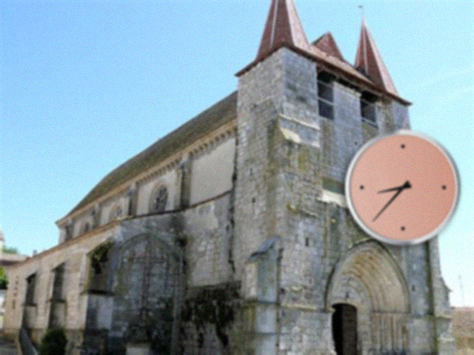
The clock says {"hour": 8, "minute": 37}
